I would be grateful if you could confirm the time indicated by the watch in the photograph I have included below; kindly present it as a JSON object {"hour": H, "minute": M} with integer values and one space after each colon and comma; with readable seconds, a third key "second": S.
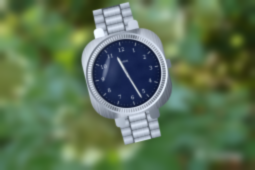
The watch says {"hour": 11, "minute": 27}
